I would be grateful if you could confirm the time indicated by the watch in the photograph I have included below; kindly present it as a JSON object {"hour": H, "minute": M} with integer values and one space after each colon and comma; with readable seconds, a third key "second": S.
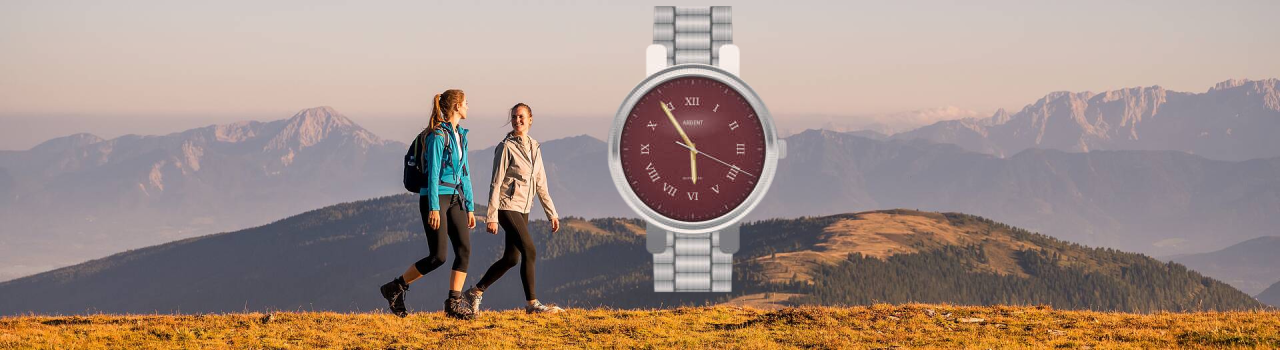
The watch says {"hour": 5, "minute": 54, "second": 19}
